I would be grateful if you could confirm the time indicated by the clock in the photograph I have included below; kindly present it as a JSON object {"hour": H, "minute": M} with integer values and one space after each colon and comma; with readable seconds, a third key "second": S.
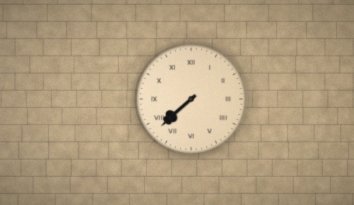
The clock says {"hour": 7, "minute": 38}
